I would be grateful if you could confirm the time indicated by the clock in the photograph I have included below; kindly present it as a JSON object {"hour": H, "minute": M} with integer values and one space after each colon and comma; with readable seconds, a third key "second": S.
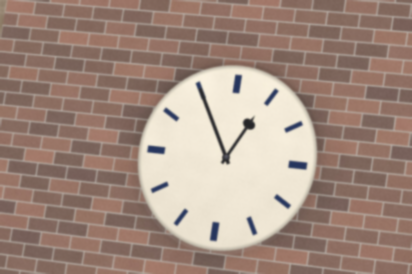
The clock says {"hour": 12, "minute": 55}
